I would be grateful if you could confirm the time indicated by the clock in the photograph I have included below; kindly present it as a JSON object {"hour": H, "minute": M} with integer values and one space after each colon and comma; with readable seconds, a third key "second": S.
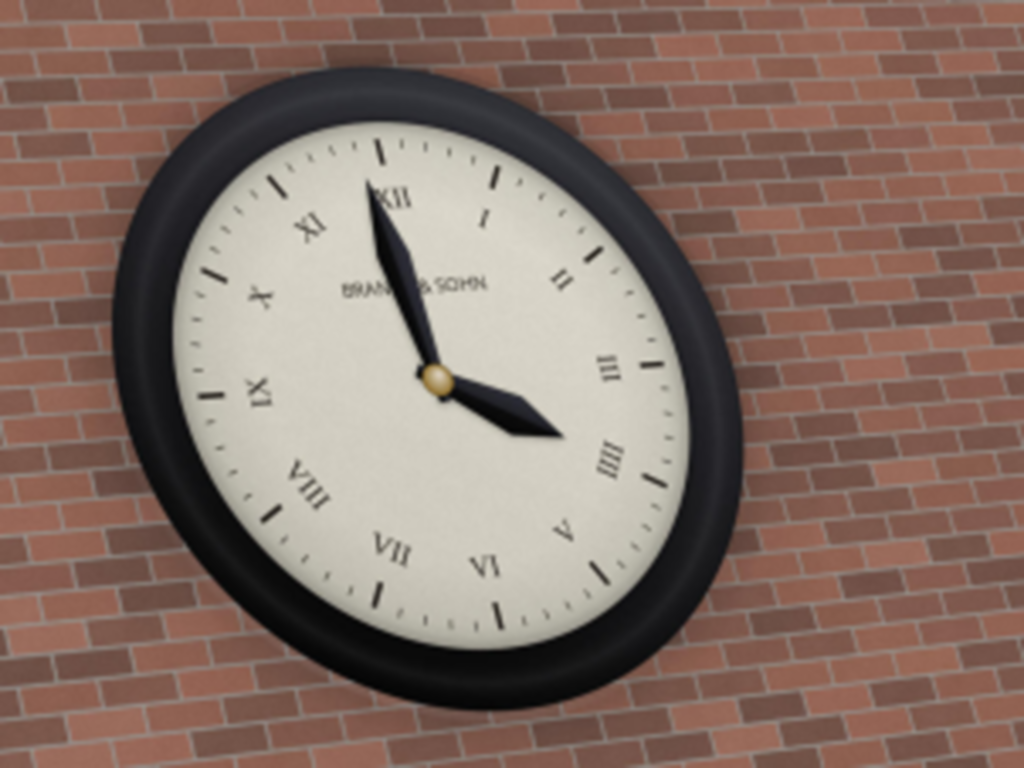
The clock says {"hour": 3, "minute": 59}
